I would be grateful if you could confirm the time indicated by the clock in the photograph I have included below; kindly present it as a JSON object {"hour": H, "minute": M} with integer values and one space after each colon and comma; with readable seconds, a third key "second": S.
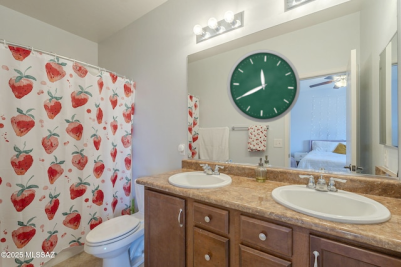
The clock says {"hour": 11, "minute": 40}
